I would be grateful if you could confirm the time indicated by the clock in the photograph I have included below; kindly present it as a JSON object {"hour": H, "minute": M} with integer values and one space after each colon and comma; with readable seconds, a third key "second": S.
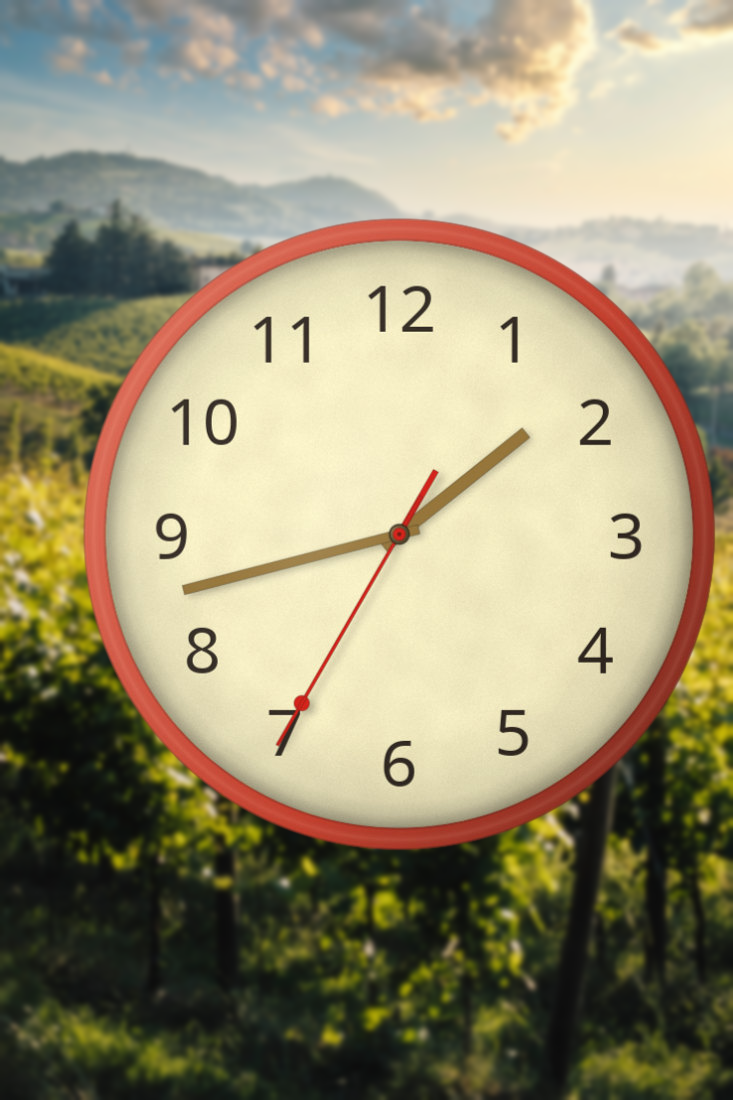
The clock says {"hour": 1, "minute": 42, "second": 35}
